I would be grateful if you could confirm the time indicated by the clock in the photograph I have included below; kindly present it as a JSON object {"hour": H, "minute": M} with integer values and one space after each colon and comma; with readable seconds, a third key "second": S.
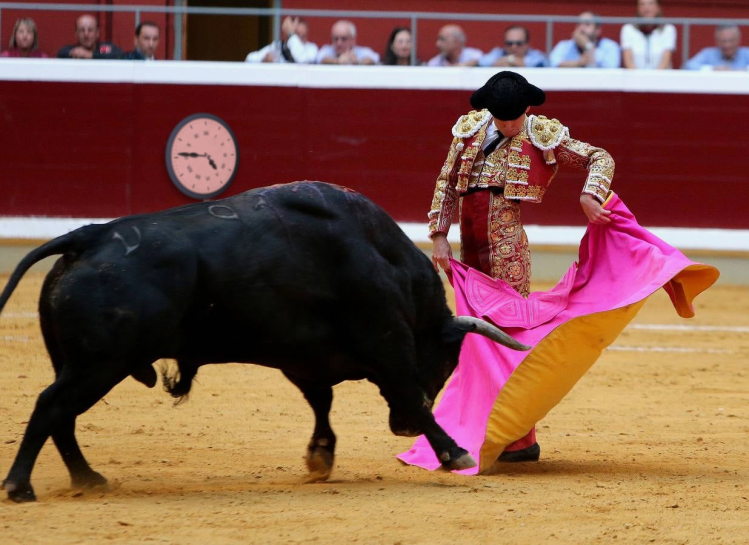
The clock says {"hour": 4, "minute": 46}
